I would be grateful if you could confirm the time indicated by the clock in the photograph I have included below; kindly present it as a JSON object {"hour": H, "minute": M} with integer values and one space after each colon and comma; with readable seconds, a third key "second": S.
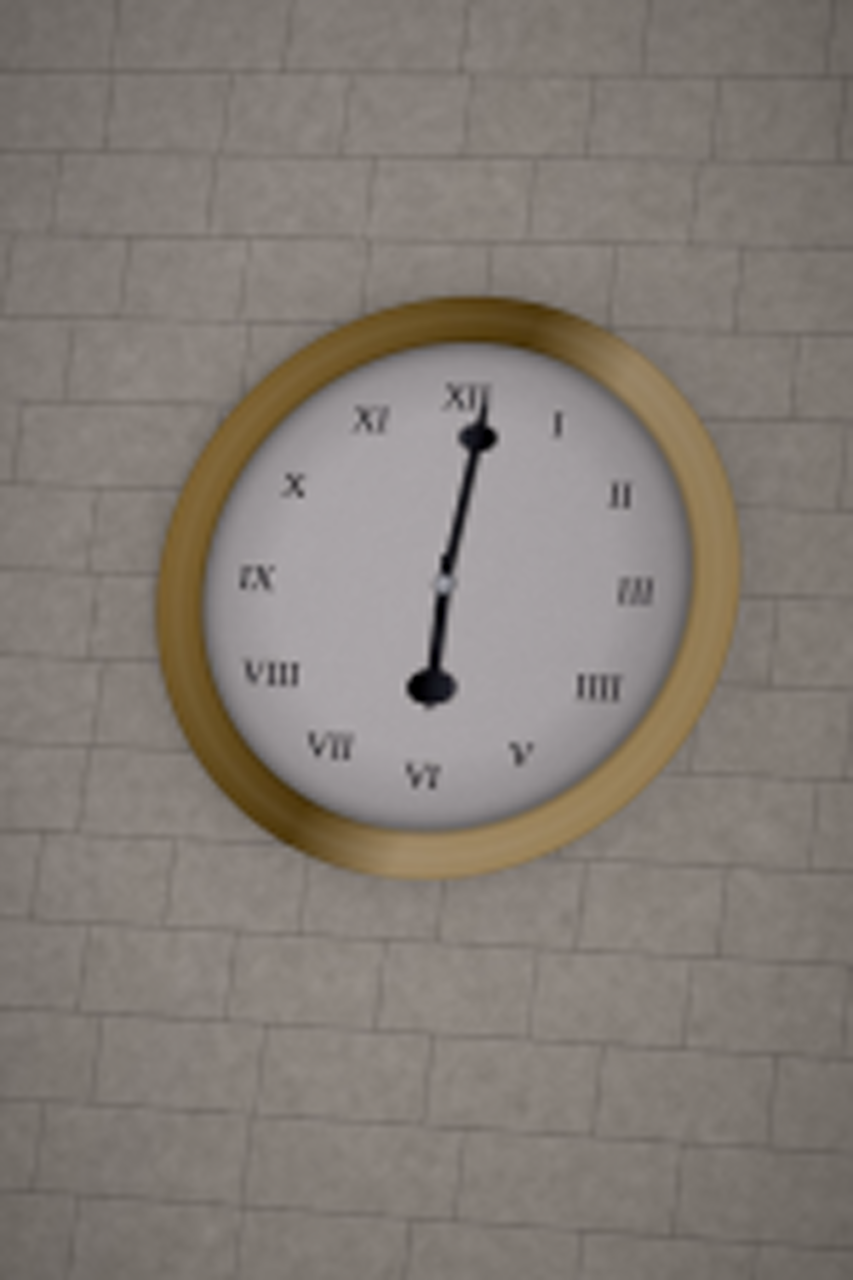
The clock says {"hour": 6, "minute": 1}
